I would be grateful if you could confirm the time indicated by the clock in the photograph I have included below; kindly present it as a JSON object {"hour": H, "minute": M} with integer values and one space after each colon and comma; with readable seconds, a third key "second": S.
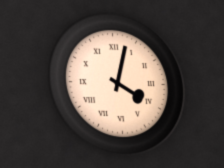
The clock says {"hour": 4, "minute": 3}
